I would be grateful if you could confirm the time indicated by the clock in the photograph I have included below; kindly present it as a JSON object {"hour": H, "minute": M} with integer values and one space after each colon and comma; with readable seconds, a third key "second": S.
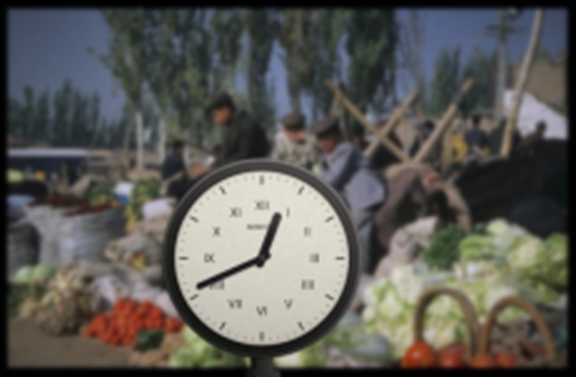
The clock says {"hour": 12, "minute": 41}
